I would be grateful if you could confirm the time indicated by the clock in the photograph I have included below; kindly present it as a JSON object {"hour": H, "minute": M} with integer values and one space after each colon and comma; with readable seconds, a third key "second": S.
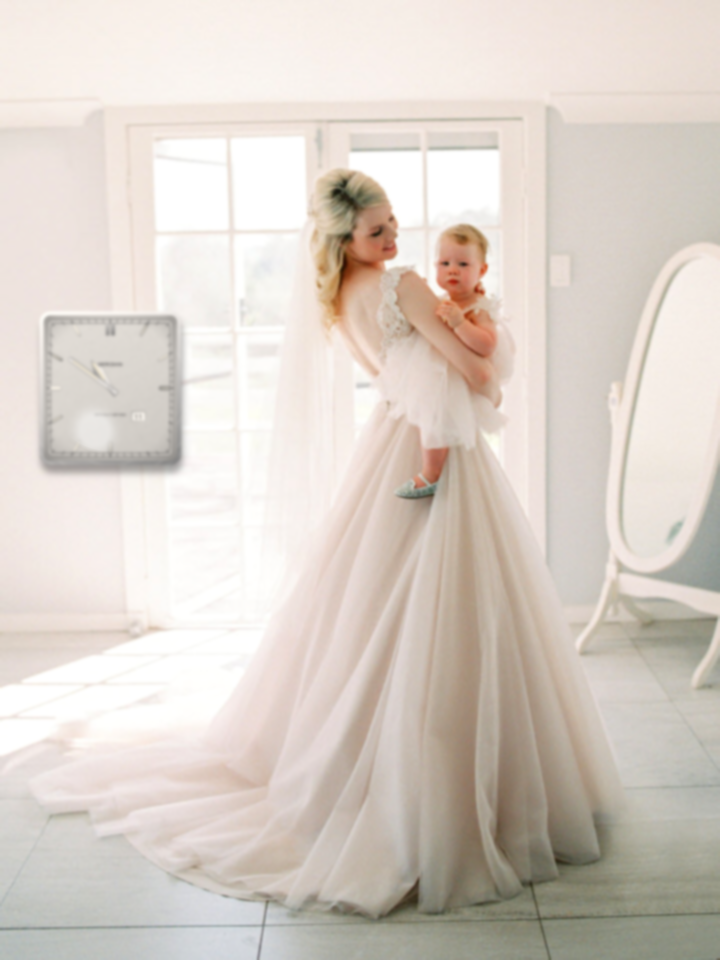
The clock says {"hour": 10, "minute": 51}
